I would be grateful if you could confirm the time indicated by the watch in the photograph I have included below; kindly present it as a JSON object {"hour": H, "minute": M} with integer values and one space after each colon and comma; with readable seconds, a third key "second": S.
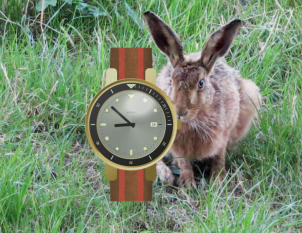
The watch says {"hour": 8, "minute": 52}
